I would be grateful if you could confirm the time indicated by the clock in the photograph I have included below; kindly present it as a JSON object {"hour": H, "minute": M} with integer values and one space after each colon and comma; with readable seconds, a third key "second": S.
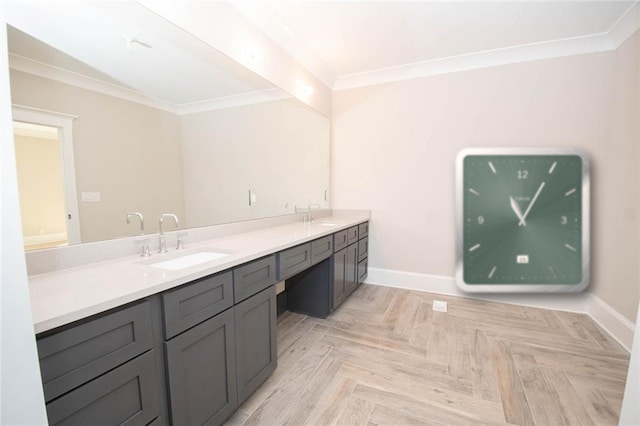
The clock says {"hour": 11, "minute": 5}
